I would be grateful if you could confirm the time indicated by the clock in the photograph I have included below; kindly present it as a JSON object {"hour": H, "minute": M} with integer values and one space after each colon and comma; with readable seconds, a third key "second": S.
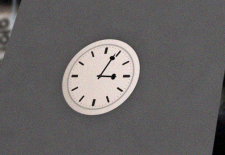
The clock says {"hour": 3, "minute": 4}
